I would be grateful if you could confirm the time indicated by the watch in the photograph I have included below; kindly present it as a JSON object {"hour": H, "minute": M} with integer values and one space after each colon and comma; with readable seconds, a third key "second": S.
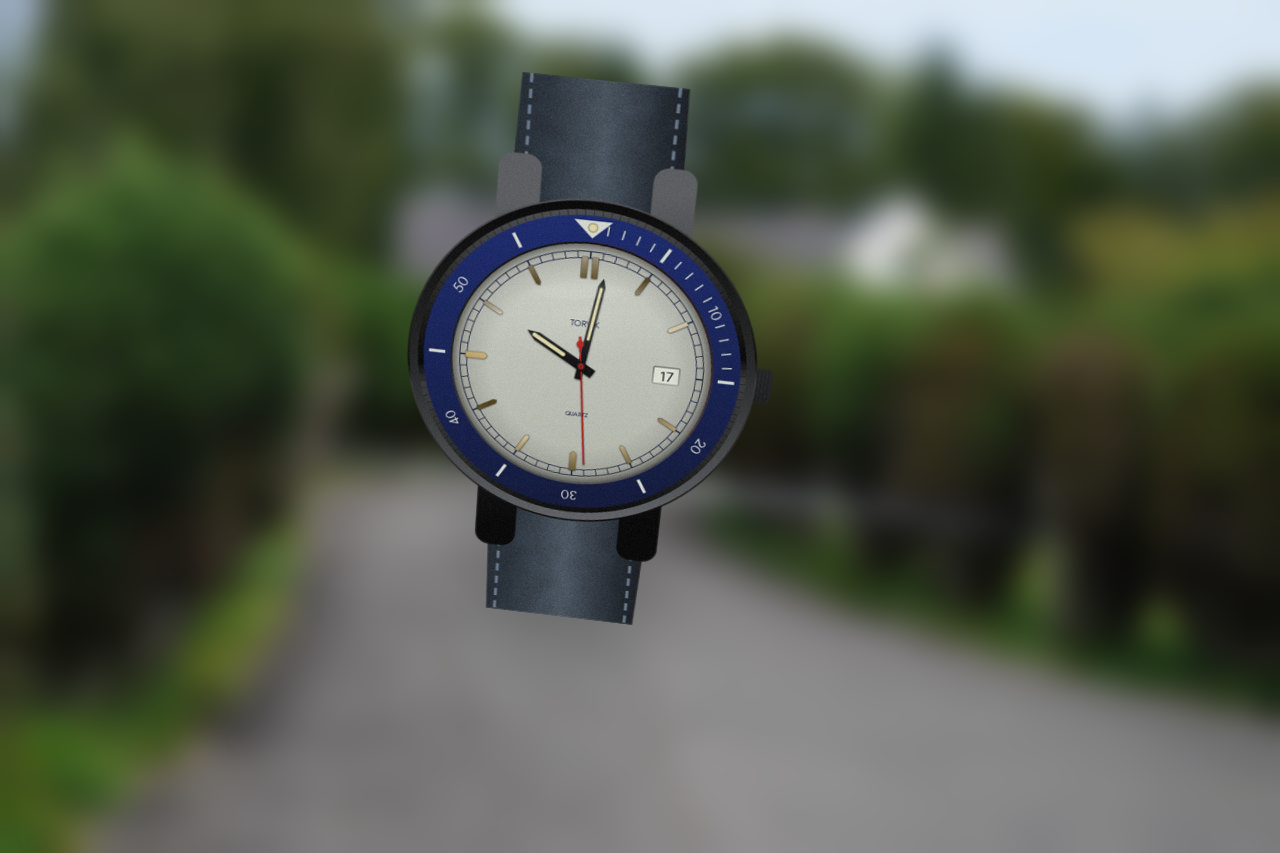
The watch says {"hour": 10, "minute": 1, "second": 29}
